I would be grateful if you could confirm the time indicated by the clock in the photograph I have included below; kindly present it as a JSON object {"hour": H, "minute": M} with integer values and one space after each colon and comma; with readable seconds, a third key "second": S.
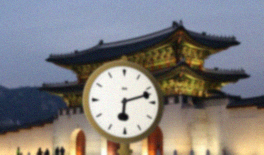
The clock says {"hour": 6, "minute": 12}
